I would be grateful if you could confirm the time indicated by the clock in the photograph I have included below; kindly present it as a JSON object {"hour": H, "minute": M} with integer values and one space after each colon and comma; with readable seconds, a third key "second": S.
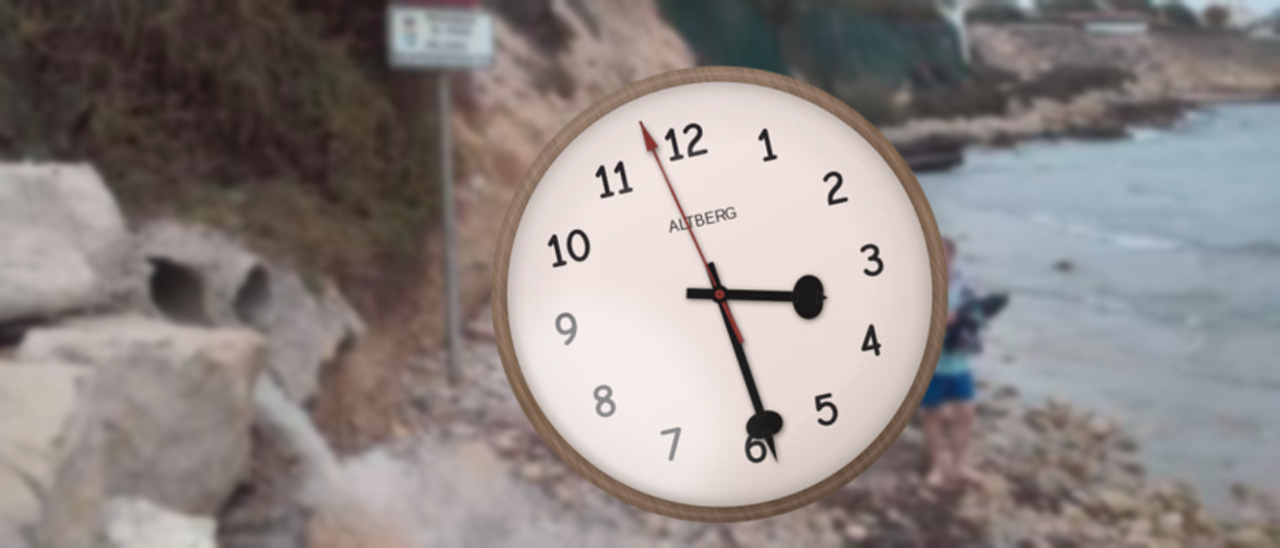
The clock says {"hour": 3, "minute": 28, "second": 58}
